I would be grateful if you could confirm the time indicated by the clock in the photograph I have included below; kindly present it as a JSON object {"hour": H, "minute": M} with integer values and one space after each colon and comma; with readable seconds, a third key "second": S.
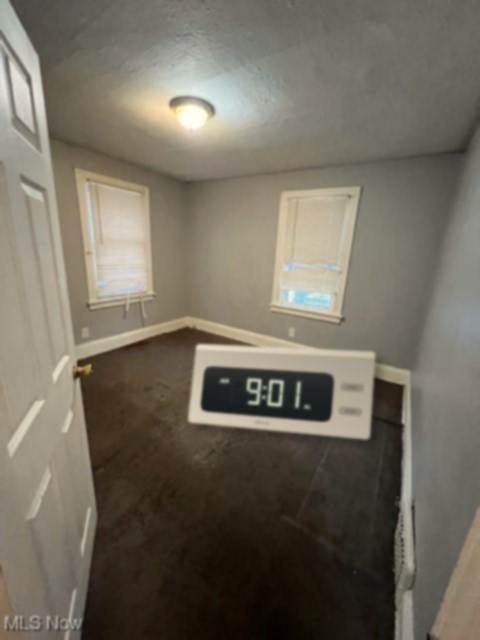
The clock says {"hour": 9, "minute": 1}
